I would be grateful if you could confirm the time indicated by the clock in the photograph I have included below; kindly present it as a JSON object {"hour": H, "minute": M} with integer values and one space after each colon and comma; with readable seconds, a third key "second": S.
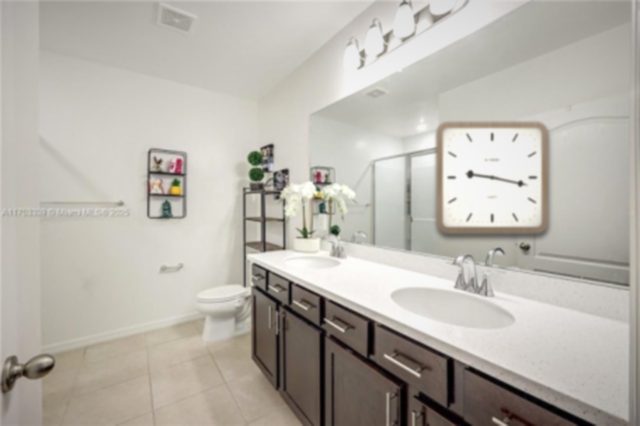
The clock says {"hour": 9, "minute": 17}
